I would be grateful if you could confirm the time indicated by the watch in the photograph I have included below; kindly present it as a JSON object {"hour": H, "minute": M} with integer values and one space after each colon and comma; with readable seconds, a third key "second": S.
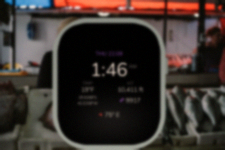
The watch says {"hour": 1, "minute": 46}
